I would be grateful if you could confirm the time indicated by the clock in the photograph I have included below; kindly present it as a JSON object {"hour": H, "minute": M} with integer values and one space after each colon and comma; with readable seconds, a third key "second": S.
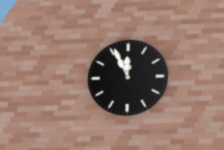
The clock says {"hour": 11, "minute": 56}
